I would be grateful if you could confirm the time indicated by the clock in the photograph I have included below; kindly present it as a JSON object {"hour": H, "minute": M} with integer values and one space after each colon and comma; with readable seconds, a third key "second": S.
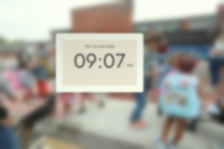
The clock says {"hour": 9, "minute": 7}
